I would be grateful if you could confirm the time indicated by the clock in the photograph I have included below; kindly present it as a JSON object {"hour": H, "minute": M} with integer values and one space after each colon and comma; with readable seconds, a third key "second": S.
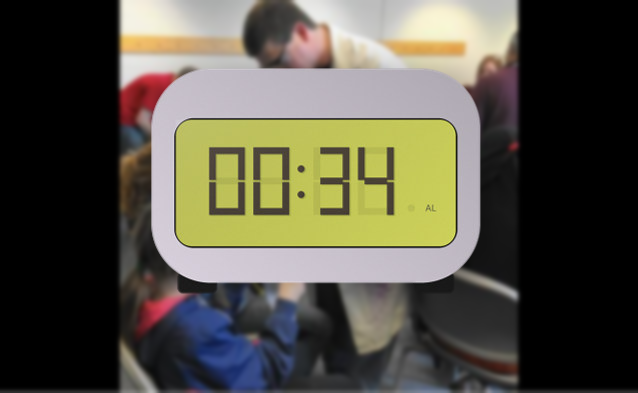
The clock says {"hour": 0, "minute": 34}
